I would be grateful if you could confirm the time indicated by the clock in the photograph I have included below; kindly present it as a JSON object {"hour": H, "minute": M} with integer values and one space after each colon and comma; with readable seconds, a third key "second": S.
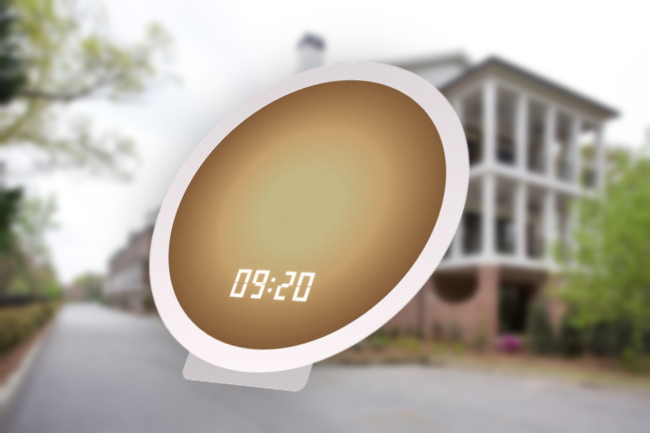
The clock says {"hour": 9, "minute": 20}
